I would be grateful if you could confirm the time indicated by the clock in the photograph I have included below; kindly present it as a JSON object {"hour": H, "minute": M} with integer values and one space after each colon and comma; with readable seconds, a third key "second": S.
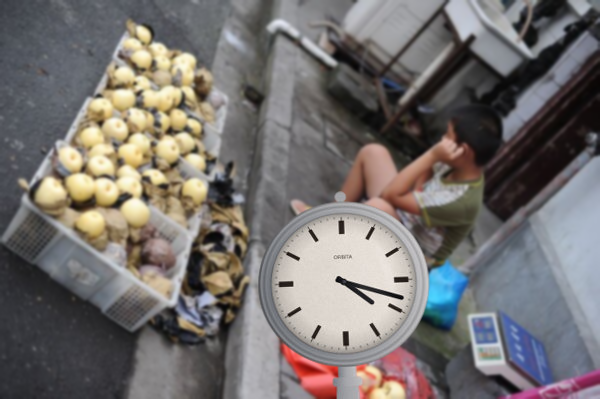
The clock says {"hour": 4, "minute": 18}
